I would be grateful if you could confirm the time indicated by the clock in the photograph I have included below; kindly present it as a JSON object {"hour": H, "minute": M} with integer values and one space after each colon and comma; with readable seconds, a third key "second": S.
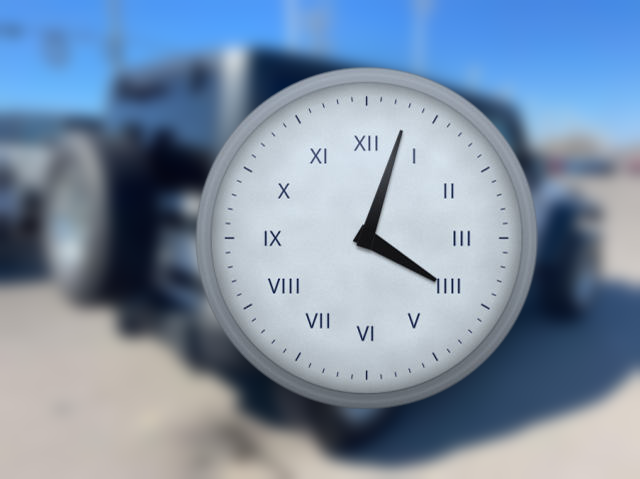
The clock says {"hour": 4, "minute": 3}
